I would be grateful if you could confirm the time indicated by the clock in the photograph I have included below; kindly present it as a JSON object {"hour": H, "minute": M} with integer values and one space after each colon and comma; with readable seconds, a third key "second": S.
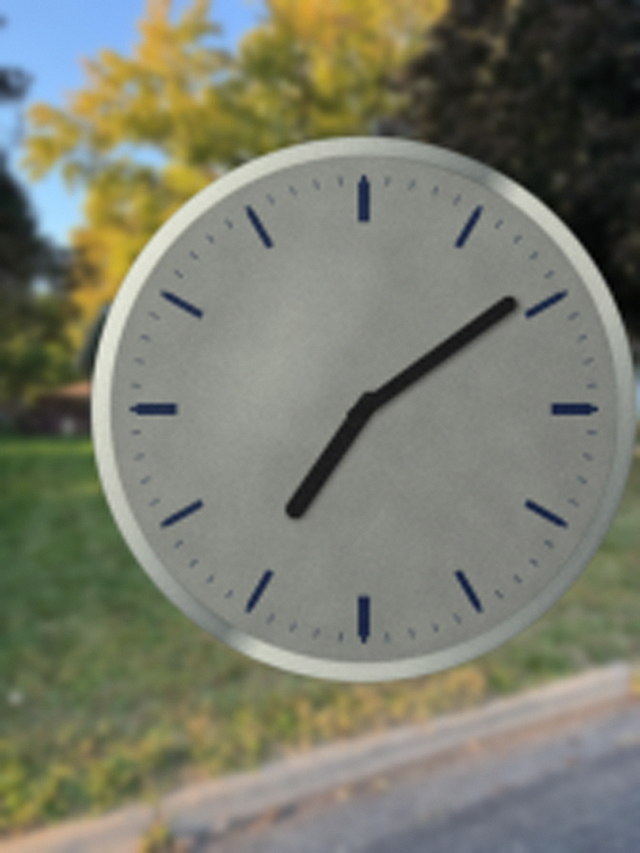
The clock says {"hour": 7, "minute": 9}
